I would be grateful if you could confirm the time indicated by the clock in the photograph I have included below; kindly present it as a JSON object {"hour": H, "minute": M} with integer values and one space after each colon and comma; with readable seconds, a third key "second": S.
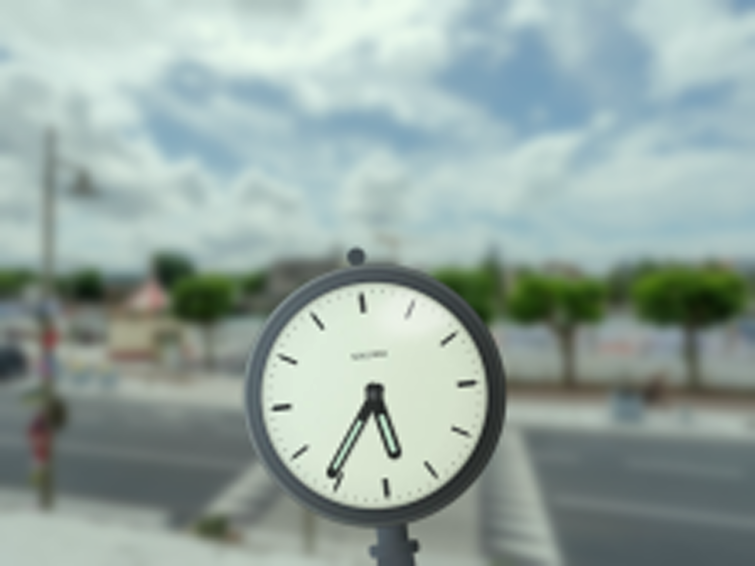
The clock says {"hour": 5, "minute": 36}
